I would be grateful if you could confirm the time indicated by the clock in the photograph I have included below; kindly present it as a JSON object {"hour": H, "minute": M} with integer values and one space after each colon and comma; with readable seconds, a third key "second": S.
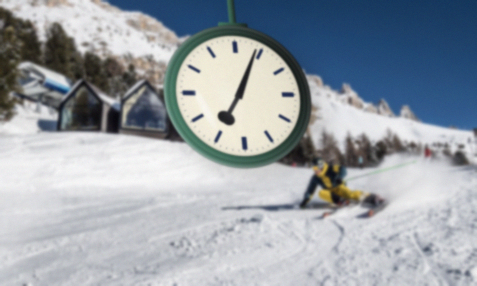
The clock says {"hour": 7, "minute": 4}
